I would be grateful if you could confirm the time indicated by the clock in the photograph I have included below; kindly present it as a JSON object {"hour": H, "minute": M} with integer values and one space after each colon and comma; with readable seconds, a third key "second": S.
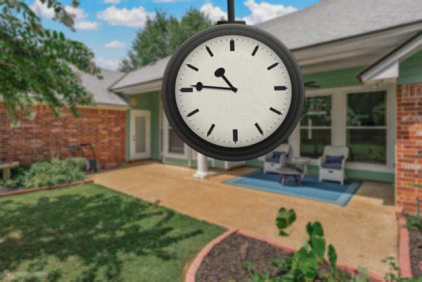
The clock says {"hour": 10, "minute": 46}
